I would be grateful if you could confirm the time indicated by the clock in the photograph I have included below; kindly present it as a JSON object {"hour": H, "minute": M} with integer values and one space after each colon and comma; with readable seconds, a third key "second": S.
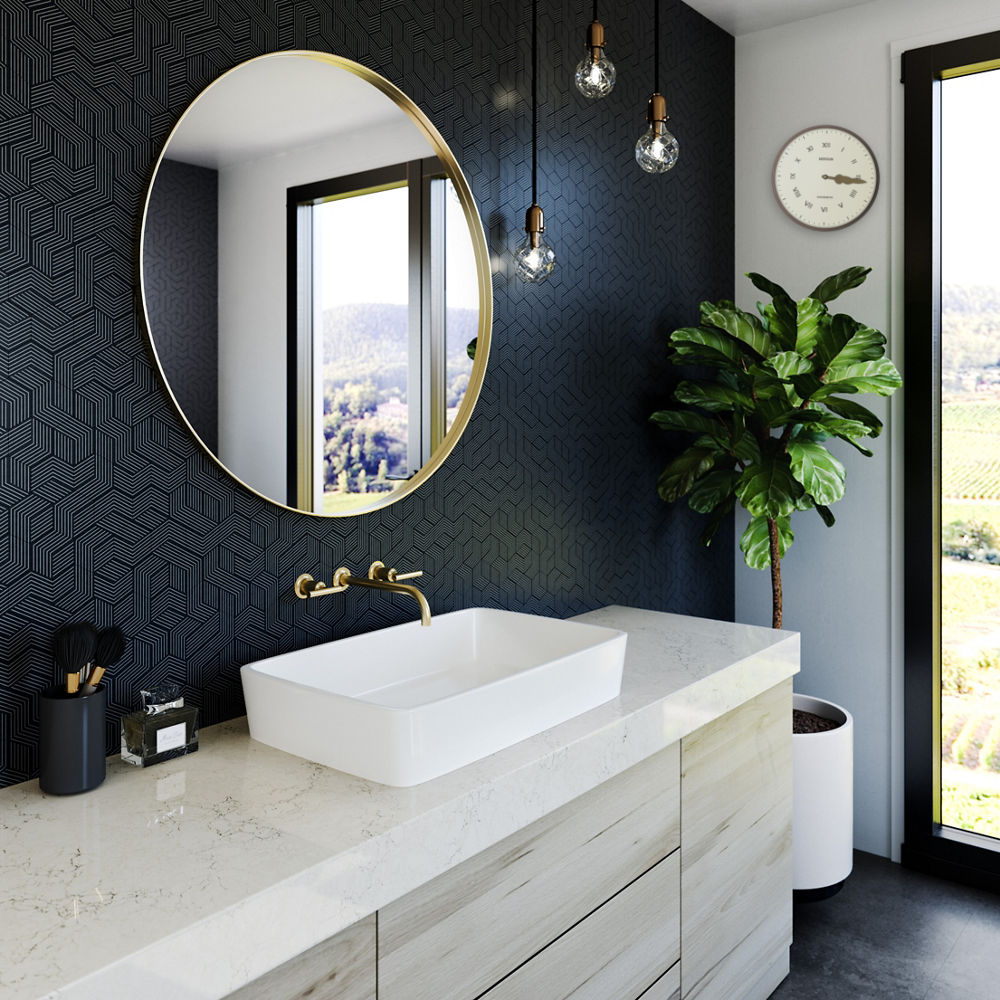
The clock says {"hour": 3, "minute": 16}
